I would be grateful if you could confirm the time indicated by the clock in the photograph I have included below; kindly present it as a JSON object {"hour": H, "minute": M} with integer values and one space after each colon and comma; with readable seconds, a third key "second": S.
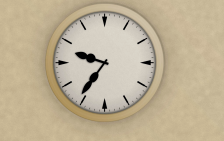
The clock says {"hour": 9, "minute": 36}
